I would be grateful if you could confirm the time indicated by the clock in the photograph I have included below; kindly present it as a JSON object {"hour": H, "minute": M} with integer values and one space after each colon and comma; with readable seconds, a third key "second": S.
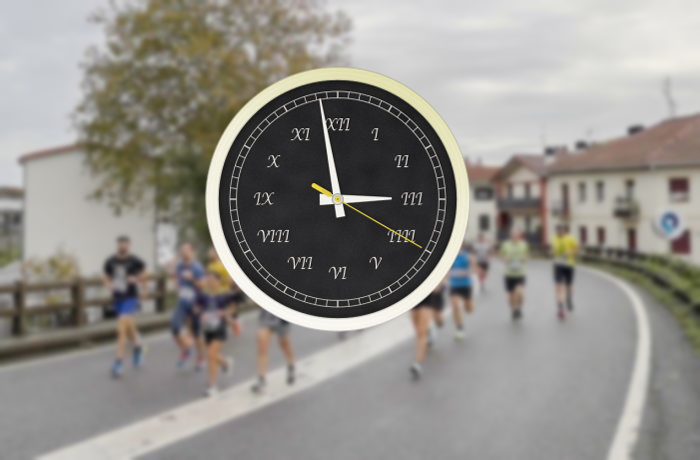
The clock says {"hour": 2, "minute": 58, "second": 20}
